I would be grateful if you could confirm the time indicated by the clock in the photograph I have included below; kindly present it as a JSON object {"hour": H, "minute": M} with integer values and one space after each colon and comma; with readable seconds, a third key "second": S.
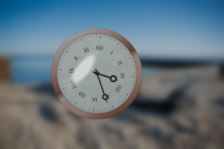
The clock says {"hour": 3, "minute": 26}
